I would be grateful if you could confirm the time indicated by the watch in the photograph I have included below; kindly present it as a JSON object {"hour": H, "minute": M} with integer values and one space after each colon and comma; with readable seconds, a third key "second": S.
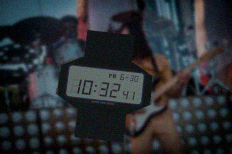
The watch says {"hour": 10, "minute": 32, "second": 41}
